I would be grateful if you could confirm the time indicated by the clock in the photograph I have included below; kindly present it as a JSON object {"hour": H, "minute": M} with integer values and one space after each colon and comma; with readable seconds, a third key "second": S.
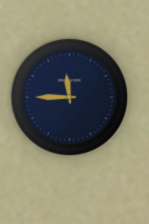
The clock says {"hour": 11, "minute": 45}
